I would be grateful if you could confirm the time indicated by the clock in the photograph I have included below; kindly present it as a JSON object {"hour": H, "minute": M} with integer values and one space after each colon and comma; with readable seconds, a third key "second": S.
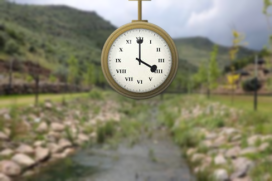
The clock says {"hour": 4, "minute": 0}
